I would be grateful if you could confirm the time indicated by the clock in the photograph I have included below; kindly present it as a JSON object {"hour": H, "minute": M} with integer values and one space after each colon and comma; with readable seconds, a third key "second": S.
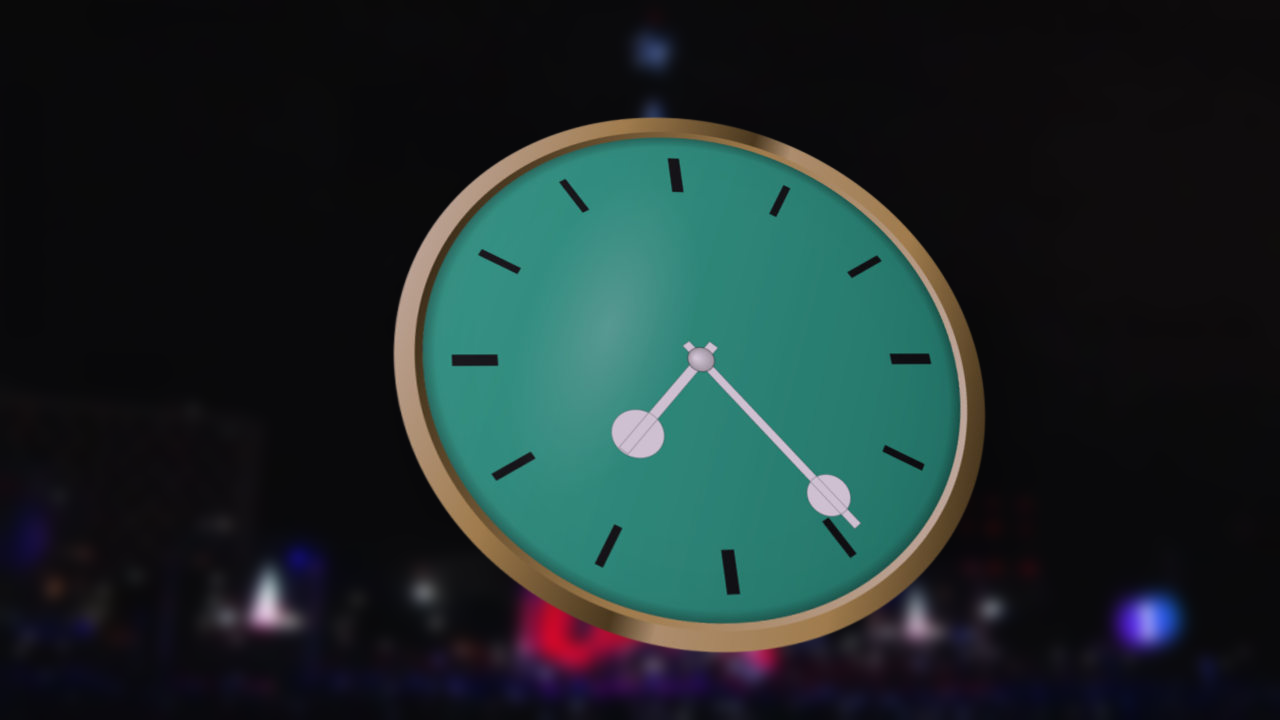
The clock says {"hour": 7, "minute": 24}
